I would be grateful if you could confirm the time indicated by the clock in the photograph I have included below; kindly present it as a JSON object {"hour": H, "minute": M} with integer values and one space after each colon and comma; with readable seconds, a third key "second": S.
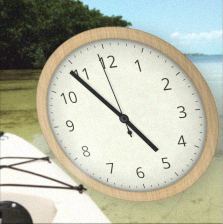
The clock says {"hour": 4, "minute": 53, "second": 59}
